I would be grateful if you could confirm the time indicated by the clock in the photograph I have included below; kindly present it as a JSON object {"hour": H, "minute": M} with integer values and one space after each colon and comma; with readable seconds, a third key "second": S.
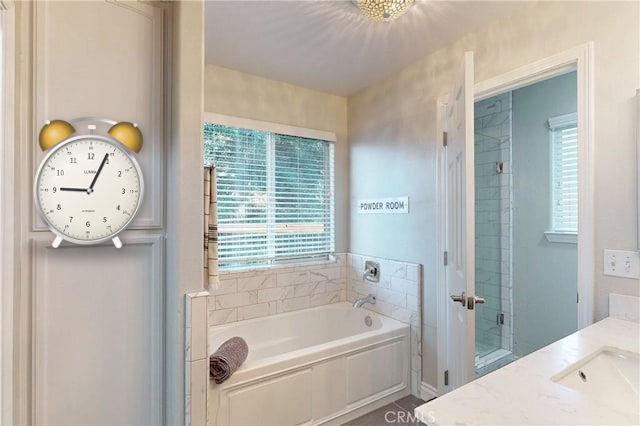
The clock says {"hour": 9, "minute": 4}
